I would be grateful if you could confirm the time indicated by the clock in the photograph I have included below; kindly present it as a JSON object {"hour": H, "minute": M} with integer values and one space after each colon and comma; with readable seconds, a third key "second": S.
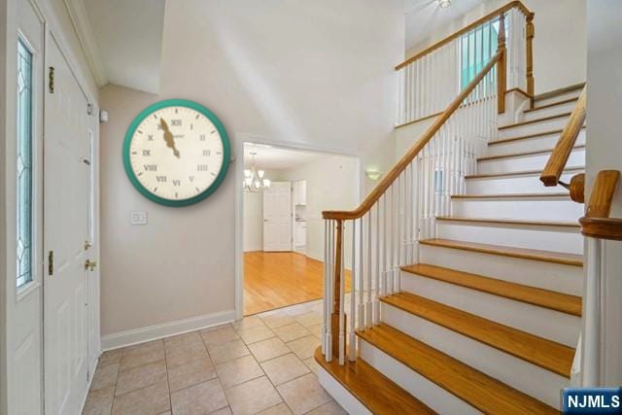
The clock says {"hour": 10, "minute": 56}
